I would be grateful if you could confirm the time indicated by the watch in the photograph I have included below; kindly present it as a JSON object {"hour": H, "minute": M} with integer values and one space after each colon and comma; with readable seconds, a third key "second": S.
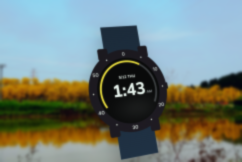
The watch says {"hour": 1, "minute": 43}
